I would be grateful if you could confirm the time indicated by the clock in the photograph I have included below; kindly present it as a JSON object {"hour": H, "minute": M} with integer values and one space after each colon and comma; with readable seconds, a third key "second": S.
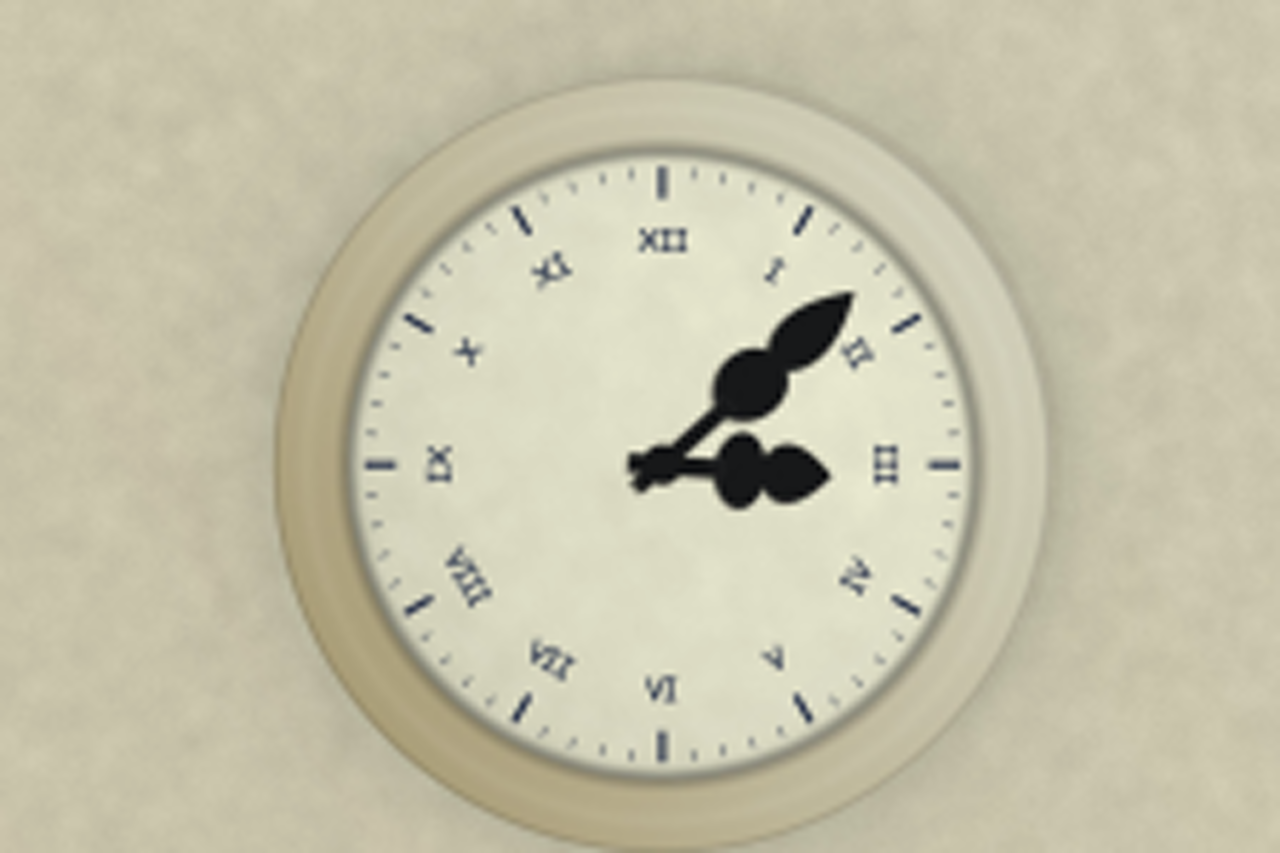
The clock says {"hour": 3, "minute": 8}
